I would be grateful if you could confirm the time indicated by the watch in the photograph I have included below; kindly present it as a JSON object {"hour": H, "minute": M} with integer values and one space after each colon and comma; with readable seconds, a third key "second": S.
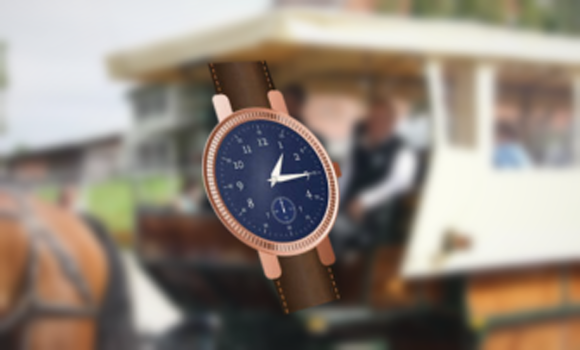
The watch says {"hour": 1, "minute": 15}
